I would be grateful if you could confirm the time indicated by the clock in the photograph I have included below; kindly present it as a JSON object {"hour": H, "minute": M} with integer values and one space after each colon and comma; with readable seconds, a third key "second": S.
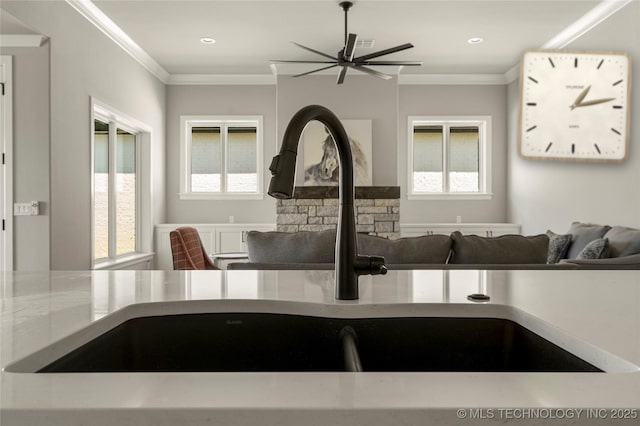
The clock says {"hour": 1, "minute": 13}
